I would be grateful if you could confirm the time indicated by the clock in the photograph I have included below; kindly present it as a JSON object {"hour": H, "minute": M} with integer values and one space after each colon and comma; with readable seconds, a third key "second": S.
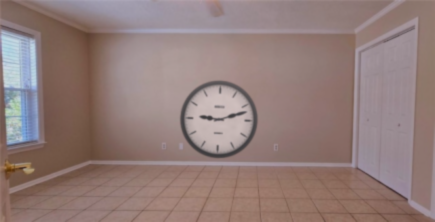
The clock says {"hour": 9, "minute": 12}
